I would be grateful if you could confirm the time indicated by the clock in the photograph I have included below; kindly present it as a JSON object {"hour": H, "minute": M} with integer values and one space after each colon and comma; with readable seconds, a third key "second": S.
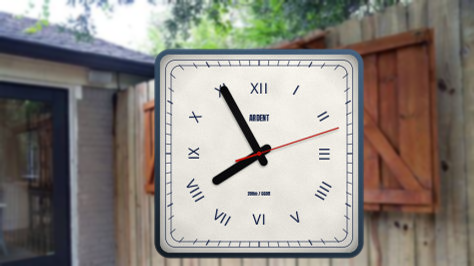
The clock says {"hour": 7, "minute": 55, "second": 12}
